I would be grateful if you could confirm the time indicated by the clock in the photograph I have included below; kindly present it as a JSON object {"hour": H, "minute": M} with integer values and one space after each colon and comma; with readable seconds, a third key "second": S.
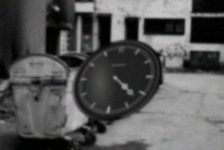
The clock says {"hour": 4, "minute": 22}
